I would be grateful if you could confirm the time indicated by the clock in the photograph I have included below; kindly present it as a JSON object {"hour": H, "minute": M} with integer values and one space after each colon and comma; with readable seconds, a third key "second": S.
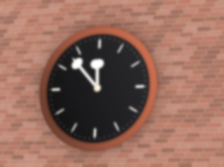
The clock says {"hour": 11, "minute": 53}
